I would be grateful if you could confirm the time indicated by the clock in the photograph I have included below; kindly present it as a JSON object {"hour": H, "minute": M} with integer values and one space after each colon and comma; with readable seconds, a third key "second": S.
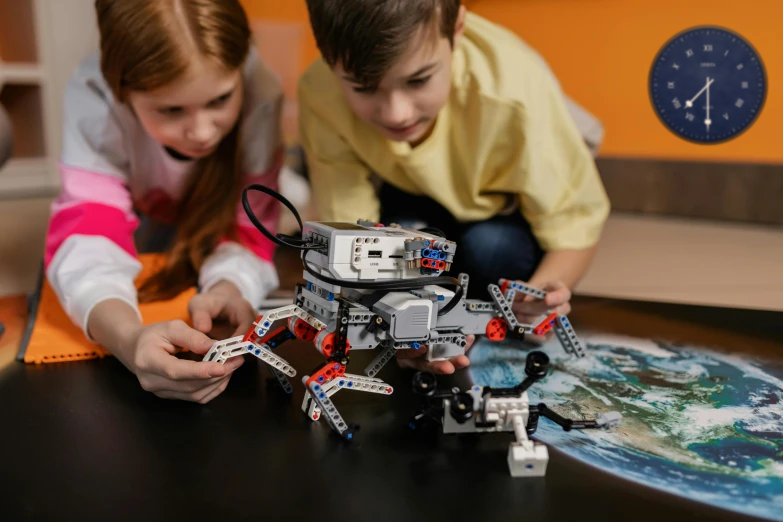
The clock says {"hour": 7, "minute": 30}
